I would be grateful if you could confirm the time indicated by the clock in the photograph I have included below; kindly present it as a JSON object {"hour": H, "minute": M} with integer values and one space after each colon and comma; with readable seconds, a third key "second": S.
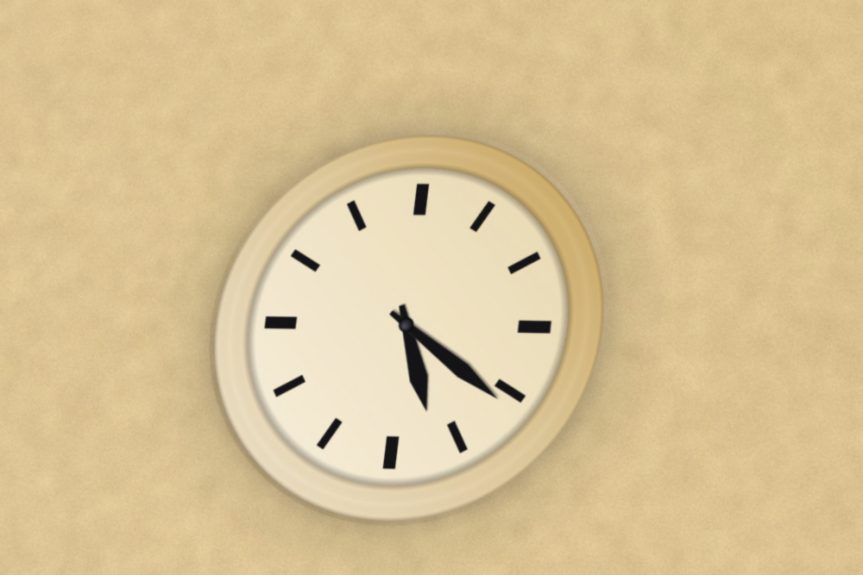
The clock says {"hour": 5, "minute": 21}
